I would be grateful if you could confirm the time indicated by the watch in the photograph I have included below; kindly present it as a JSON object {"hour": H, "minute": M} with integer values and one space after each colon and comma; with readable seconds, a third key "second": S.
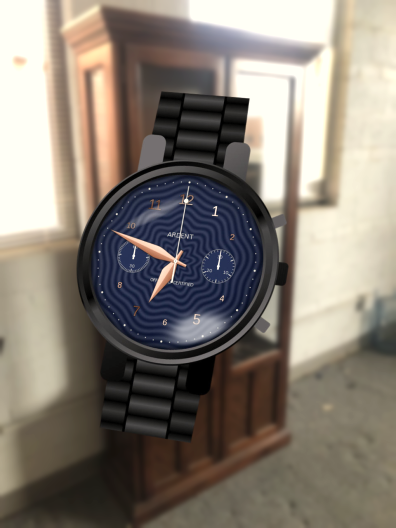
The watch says {"hour": 6, "minute": 48}
